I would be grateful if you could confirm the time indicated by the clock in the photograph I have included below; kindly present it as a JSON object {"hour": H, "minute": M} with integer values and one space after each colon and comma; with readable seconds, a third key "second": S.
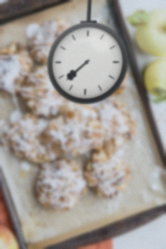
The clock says {"hour": 7, "minute": 38}
